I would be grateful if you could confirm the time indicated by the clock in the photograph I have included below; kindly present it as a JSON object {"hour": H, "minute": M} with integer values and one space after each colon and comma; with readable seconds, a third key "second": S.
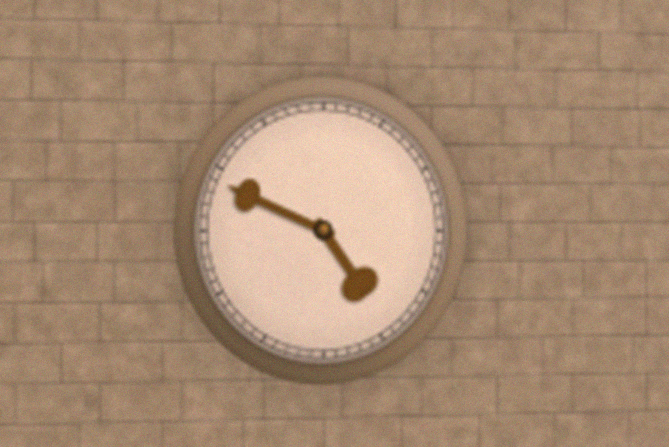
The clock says {"hour": 4, "minute": 49}
